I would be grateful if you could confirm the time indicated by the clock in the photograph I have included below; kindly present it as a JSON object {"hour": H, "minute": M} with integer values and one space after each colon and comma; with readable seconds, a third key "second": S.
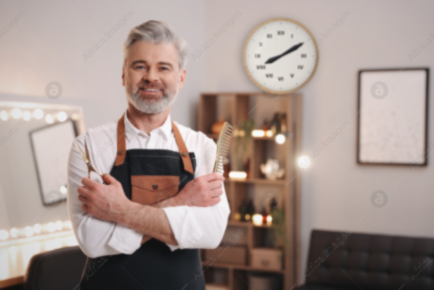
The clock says {"hour": 8, "minute": 10}
